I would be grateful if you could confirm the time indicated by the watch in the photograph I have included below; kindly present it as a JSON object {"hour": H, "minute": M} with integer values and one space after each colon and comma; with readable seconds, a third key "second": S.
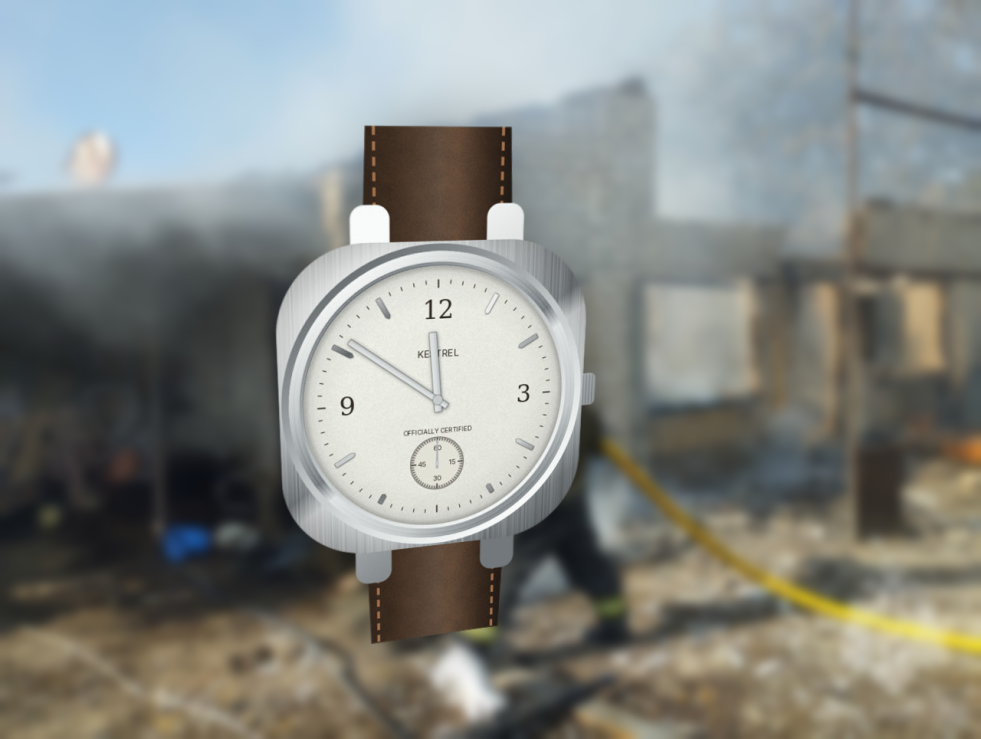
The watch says {"hour": 11, "minute": 51}
